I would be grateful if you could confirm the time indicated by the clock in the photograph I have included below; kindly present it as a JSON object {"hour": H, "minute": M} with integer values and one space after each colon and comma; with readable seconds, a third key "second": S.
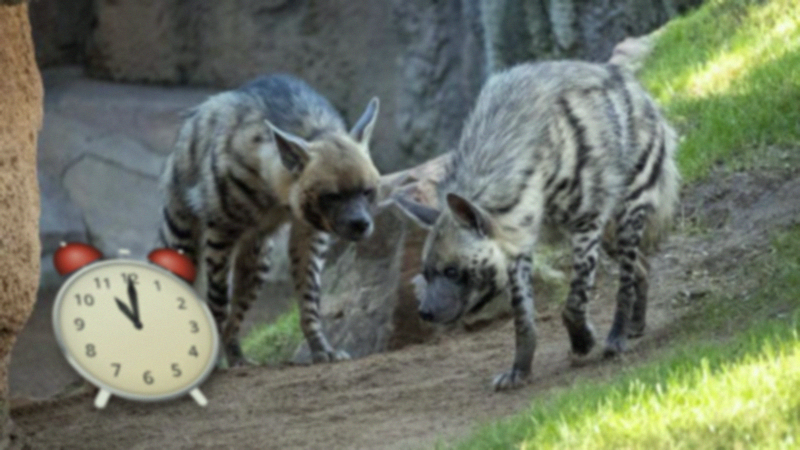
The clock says {"hour": 11, "minute": 0}
